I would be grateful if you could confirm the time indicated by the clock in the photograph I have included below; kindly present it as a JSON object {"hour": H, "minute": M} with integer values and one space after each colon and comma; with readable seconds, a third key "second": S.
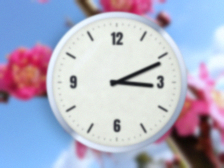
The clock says {"hour": 3, "minute": 11}
